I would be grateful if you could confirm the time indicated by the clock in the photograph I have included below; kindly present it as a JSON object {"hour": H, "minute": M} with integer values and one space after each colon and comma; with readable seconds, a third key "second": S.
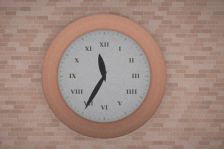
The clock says {"hour": 11, "minute": 35}
